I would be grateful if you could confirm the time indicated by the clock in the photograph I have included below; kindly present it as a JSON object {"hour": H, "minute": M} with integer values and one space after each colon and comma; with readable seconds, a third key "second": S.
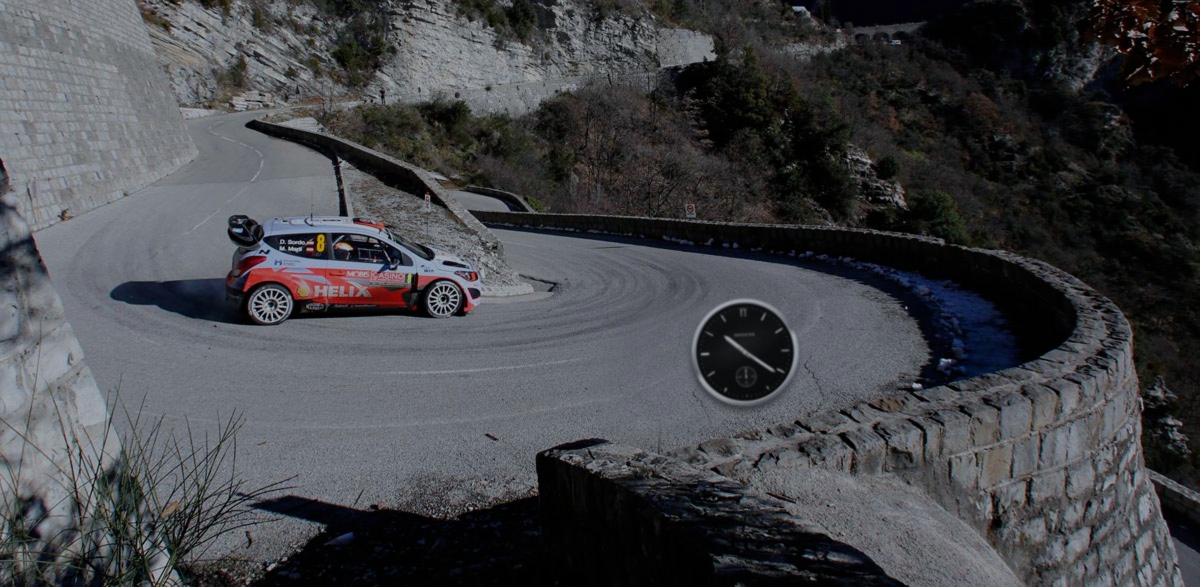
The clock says {"hour": 10, "minute": 21}
